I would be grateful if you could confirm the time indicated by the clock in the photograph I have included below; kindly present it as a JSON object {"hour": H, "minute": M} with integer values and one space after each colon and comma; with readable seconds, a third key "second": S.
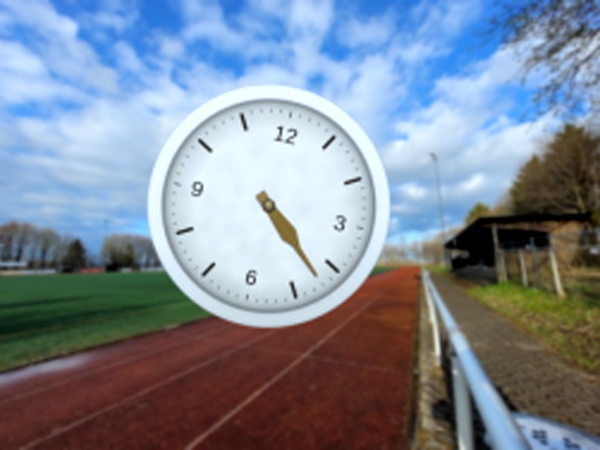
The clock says {"hour": 4, "minute": 22}
